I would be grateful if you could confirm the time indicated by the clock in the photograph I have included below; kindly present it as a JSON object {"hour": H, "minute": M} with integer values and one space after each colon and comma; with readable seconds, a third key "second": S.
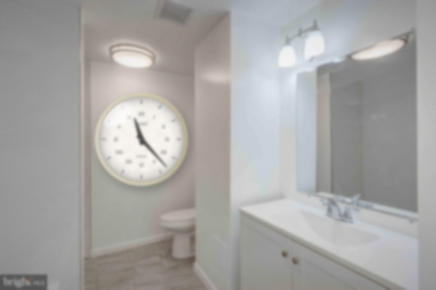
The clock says {"hour": 11, "minute": 23}
